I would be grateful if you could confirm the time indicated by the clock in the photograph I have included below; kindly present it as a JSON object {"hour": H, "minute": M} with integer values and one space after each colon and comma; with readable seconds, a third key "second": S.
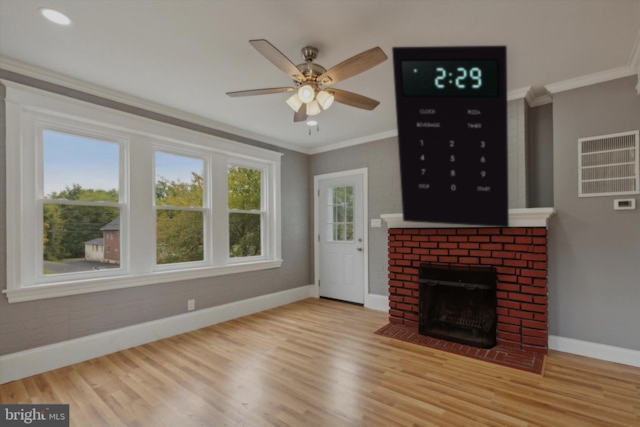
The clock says {"hour": 2, "minute": 29}
